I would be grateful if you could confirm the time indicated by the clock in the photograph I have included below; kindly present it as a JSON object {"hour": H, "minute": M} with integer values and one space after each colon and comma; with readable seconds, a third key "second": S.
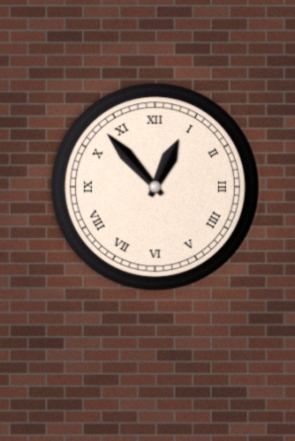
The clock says {"hour": 12, "minute": 53}
